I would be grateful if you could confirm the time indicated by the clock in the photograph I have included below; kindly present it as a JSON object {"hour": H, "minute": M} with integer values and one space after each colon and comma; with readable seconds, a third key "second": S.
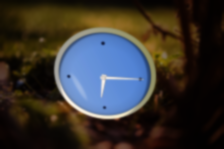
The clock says {"hour": 6, "minute": 15}
